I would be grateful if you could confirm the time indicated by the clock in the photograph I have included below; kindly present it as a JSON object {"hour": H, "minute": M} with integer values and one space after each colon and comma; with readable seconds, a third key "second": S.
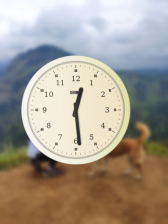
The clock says {"hour": 12, "minute": 29}
